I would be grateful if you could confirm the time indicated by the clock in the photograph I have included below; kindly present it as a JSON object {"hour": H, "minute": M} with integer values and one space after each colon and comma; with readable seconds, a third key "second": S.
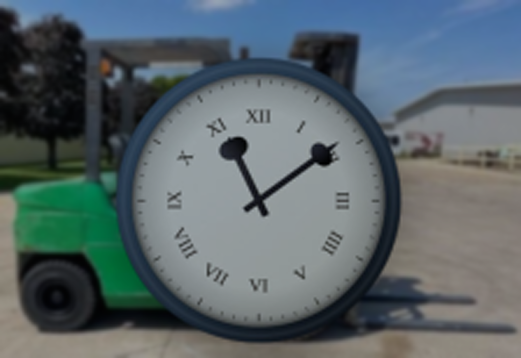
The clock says {"hour": 11, "minute": 9}
